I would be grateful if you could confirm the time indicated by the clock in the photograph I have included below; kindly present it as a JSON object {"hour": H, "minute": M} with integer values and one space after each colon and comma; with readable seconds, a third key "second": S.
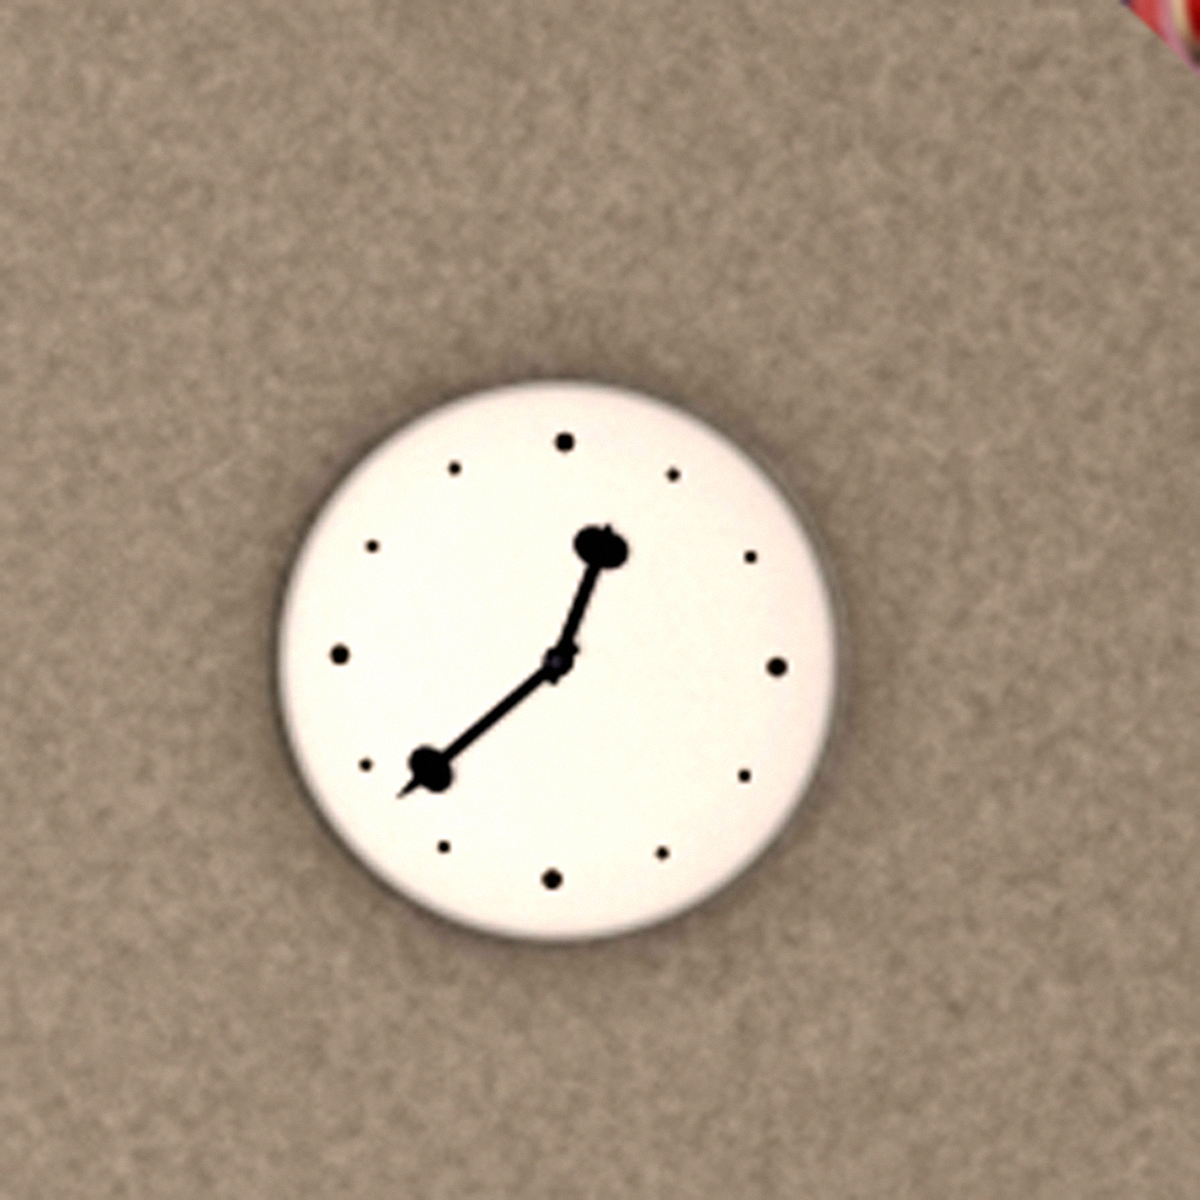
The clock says {"hour": 12, "minute": 38}
